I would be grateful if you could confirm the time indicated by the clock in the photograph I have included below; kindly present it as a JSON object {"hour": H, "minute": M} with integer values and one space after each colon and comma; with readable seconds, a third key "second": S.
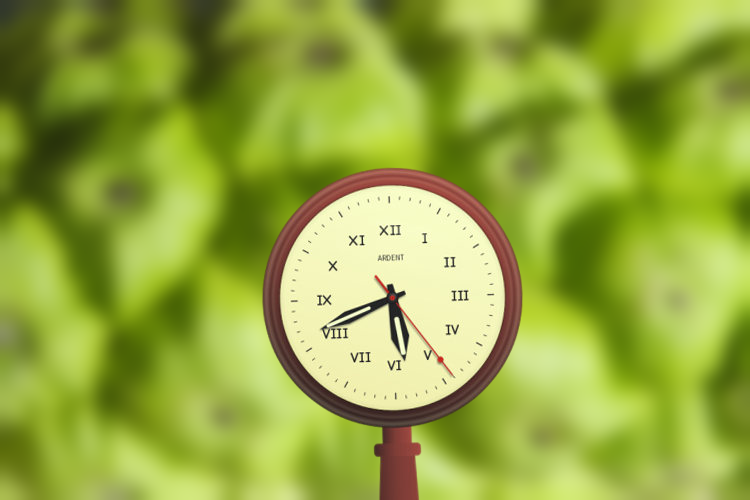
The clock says {"hour": 5, "minute": 41, "second": 24}
